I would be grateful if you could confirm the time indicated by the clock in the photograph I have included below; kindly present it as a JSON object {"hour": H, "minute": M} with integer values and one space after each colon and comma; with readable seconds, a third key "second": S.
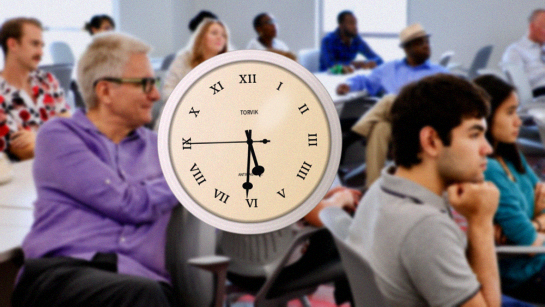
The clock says {"hour": 5, "minute": 30, "second": 45}
